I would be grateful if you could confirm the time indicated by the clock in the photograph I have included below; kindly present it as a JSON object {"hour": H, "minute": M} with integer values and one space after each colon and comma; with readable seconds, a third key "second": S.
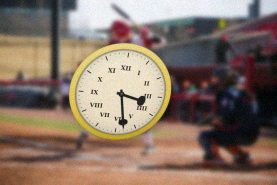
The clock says {"hour": 3, "minute": 28}
